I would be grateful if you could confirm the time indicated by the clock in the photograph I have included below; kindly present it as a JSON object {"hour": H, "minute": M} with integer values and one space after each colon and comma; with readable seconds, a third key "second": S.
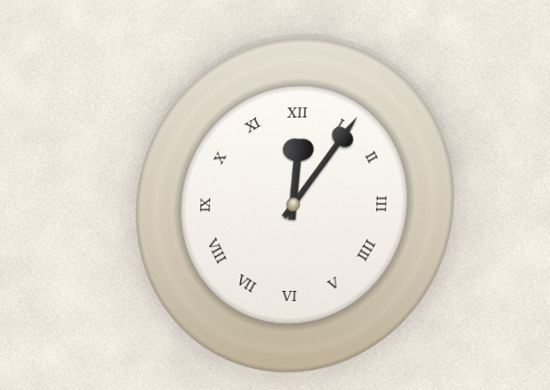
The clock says {"hour": 12, "minute": 6}
